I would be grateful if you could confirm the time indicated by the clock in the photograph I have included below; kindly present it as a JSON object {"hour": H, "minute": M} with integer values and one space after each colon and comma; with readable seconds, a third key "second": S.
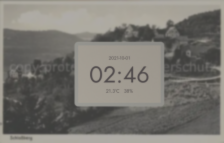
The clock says {"hour": 2, "minute": 46}
